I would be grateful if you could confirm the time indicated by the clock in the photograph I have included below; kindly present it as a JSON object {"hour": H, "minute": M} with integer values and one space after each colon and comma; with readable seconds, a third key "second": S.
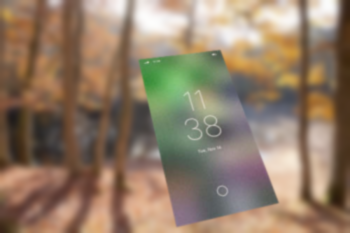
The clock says {"hour": 11, "minute": 38}
